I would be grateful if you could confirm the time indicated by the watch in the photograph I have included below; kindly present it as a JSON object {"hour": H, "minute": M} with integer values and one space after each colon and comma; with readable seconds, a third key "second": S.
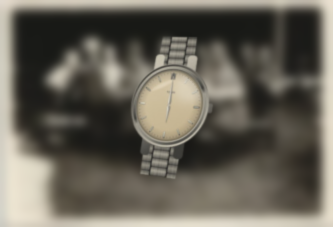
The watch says {"hour": 6, "minute": 0}
